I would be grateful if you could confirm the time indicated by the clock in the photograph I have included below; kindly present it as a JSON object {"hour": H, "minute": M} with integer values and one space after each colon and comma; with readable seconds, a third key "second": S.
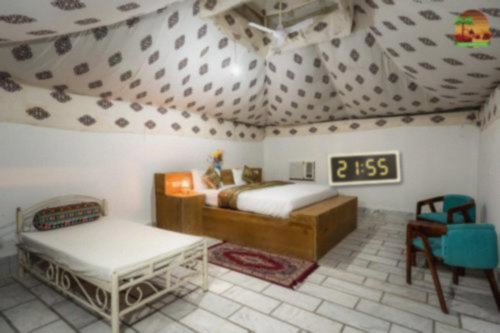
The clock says {"hour": 21, "minute": 55}
